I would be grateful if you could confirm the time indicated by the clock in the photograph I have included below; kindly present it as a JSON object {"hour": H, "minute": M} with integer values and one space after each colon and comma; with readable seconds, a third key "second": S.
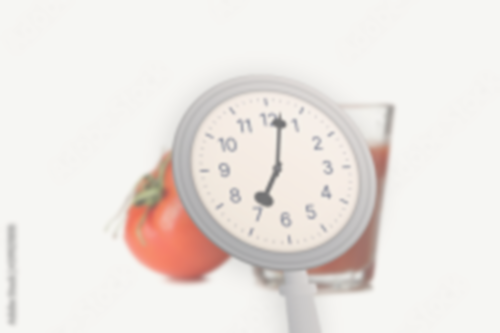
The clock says {"hour": 7, "minute": 2}
